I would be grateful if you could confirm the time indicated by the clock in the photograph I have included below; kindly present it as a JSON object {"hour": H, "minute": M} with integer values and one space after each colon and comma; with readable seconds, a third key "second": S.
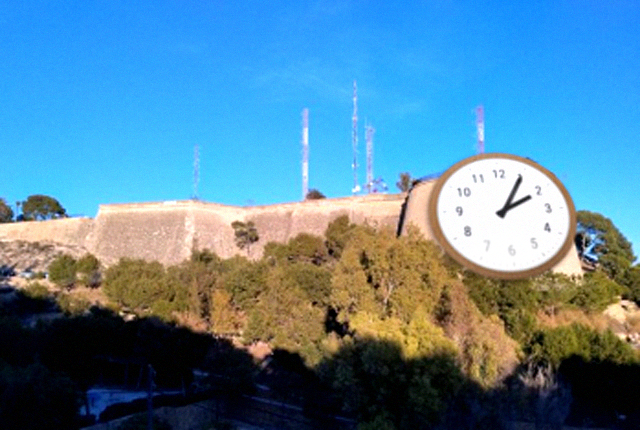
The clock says {"hour": 2, "minute": 5}
